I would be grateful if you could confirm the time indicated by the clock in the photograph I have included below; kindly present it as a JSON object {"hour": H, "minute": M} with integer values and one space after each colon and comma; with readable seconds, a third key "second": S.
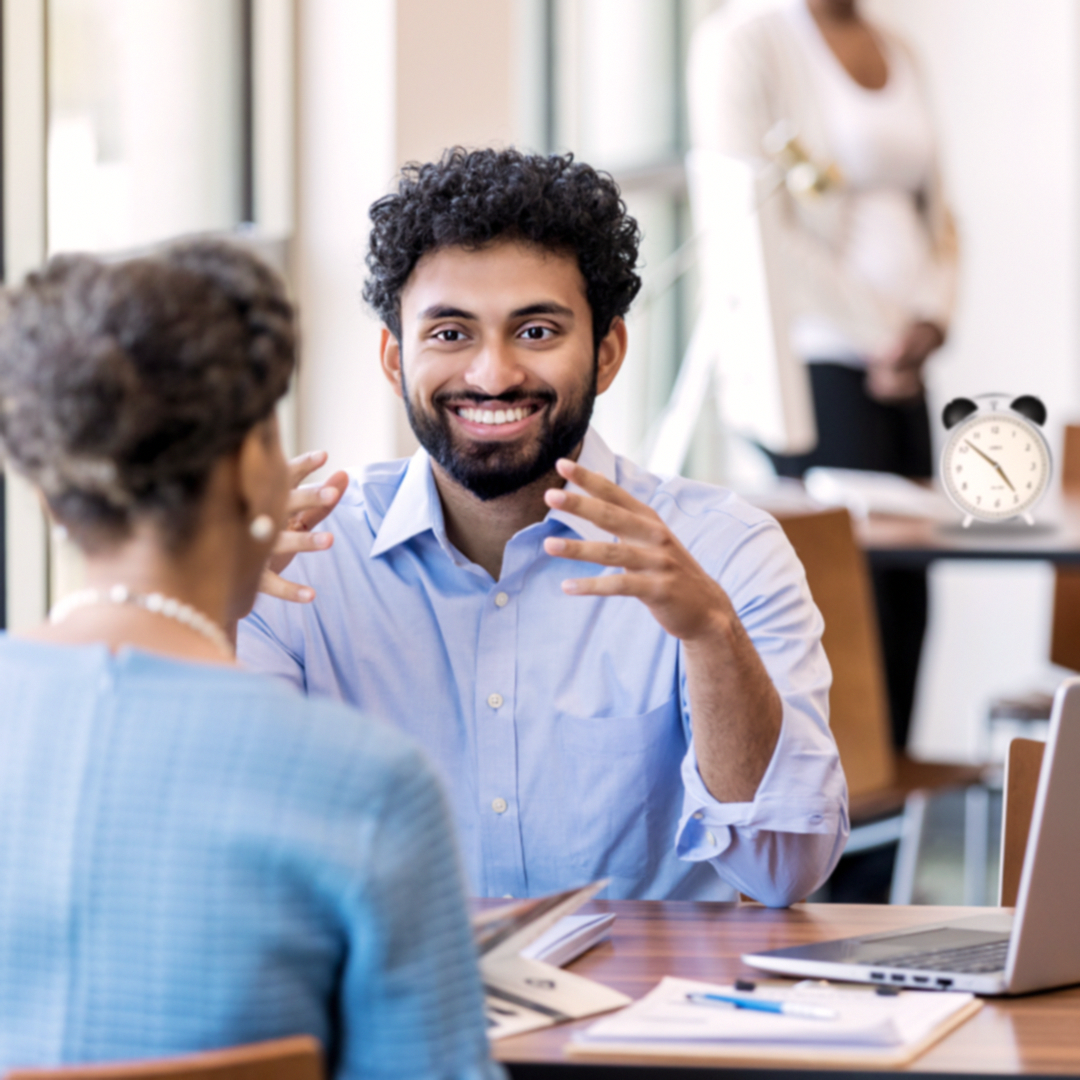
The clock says {"hour": 4, "minute": 52}
